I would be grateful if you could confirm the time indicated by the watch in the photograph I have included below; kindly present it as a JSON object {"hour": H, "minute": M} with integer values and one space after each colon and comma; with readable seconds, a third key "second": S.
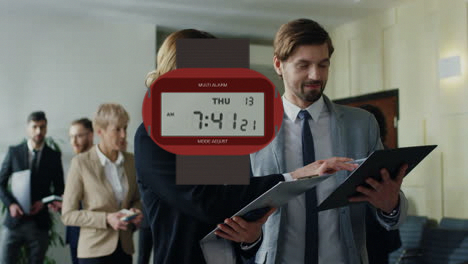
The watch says {"hour": 7, "minute": 41, "second": 21}
